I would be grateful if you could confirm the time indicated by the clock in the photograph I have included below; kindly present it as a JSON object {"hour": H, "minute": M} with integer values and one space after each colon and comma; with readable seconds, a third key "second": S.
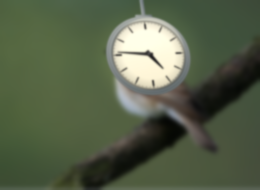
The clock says {"hour": 4, "minute": 46}
